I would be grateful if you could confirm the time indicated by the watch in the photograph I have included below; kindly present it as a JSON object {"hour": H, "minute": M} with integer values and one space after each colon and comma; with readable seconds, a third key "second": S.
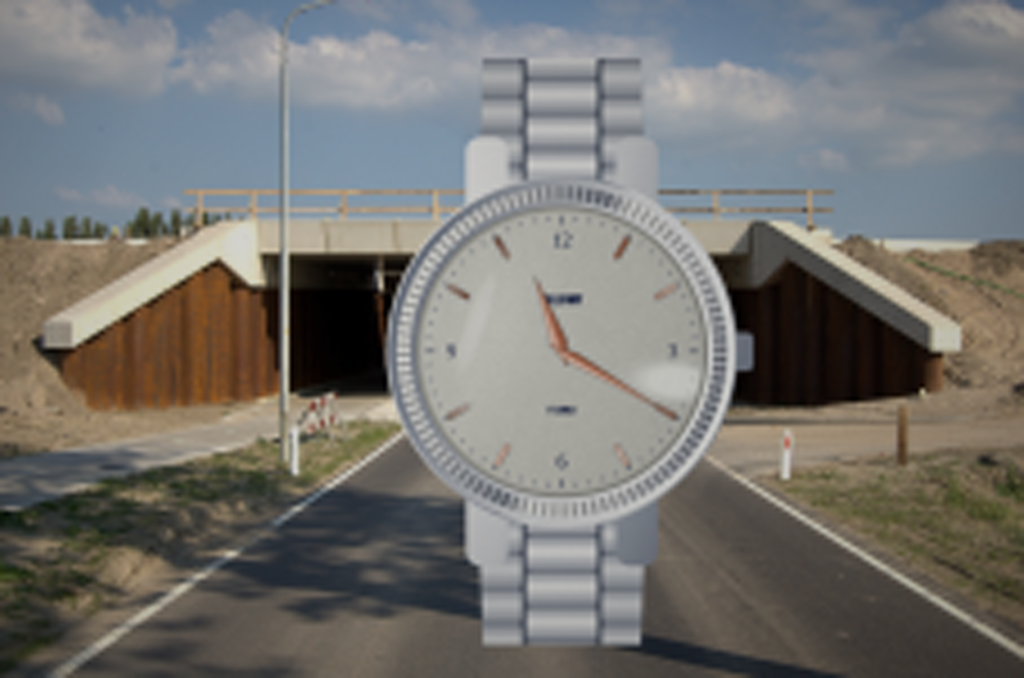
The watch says {"hour": 11, "minute": 20}
